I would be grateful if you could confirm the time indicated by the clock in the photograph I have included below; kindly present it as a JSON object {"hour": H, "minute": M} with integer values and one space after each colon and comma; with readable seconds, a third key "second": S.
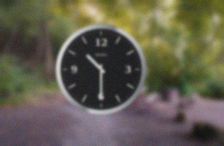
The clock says {"hour": 10, "minute": 30}
